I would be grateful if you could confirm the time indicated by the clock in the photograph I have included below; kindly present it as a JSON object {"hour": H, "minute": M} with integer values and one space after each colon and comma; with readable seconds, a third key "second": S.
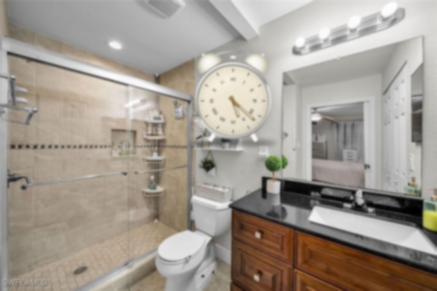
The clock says {"hour": 5, "minute": 22}
